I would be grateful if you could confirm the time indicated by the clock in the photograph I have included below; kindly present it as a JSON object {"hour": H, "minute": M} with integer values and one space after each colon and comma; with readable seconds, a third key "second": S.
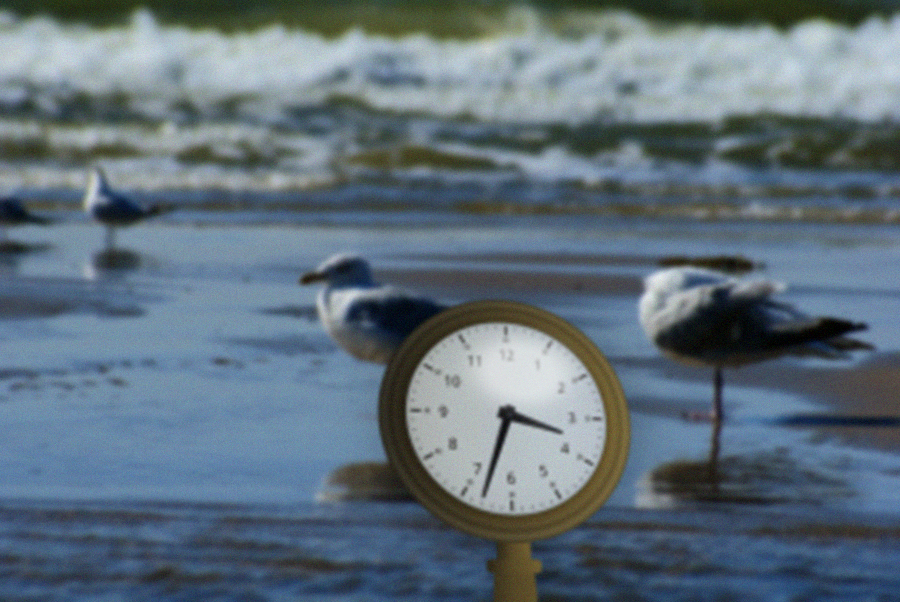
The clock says {"hour": 3, "minute": 33}
